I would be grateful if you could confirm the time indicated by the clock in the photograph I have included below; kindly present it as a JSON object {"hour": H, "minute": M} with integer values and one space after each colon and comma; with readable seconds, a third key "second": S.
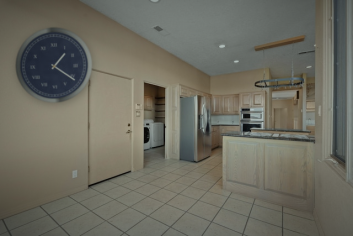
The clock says {"hour": 1, "minute": 21}
